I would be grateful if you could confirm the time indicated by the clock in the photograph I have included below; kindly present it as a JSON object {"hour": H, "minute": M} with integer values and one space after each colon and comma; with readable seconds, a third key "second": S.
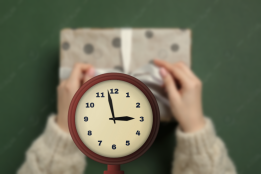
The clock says {"hour": 2, "minute": 58}
